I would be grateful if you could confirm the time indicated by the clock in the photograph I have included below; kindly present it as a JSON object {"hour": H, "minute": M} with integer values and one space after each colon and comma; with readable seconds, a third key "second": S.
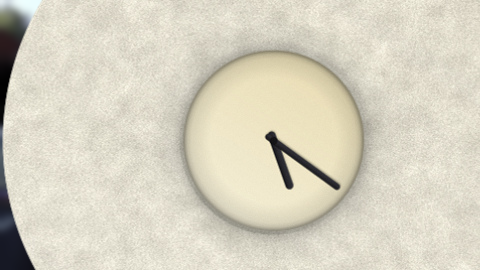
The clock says {"hour": 5, "minute": 21}
